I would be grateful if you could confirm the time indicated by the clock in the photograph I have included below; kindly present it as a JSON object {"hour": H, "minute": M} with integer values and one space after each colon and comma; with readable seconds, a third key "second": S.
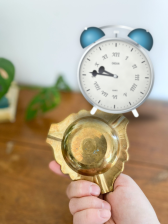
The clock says {"hour": 9, "minute": 46}
